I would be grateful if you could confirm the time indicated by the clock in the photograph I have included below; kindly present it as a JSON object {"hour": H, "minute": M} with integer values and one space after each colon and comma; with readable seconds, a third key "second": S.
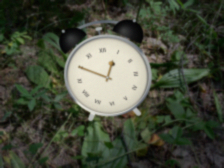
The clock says {"hour": 12, "minute": 50}
